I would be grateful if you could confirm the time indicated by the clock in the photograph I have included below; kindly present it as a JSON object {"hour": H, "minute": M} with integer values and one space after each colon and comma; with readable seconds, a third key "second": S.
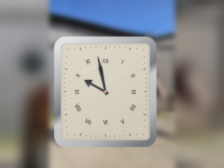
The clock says {"hour": 9, "minute": 58}
